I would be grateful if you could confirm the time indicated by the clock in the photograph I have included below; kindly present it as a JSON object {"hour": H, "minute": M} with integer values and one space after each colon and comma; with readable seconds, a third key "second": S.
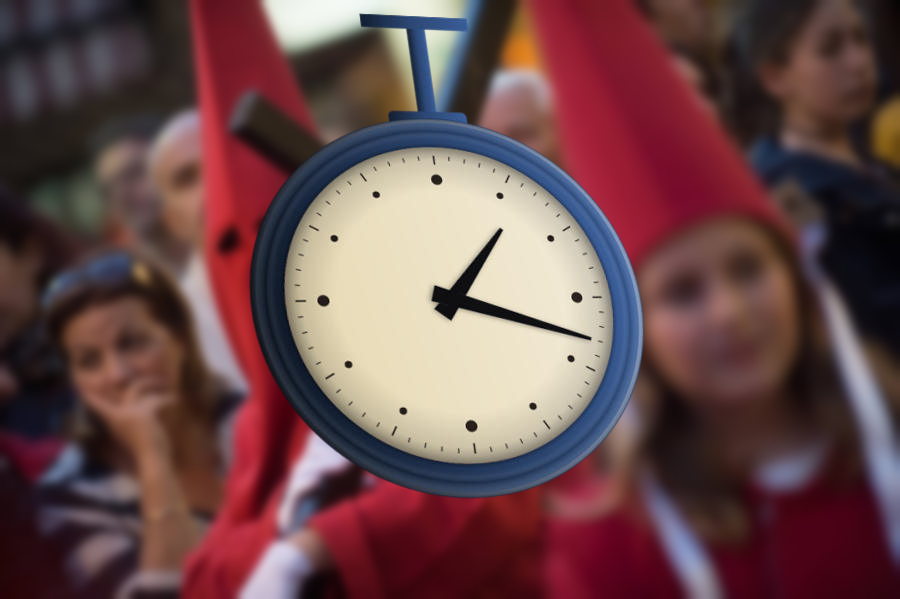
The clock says {"hour": 1, "minute": 18}
